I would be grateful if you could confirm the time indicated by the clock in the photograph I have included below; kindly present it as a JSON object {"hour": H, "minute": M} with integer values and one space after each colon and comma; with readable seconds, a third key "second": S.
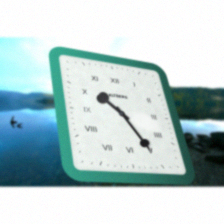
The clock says {"hour": 10, "minute": 25}
